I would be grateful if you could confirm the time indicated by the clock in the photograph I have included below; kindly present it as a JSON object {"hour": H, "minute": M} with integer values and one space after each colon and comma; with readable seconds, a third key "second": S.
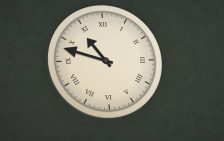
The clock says {"hour": 10, "minute": 48}
